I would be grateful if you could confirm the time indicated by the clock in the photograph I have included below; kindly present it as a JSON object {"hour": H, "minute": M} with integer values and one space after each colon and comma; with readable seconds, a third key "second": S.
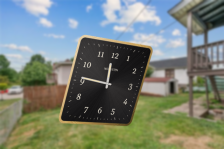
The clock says {"hour": 11, "minute": 46}
